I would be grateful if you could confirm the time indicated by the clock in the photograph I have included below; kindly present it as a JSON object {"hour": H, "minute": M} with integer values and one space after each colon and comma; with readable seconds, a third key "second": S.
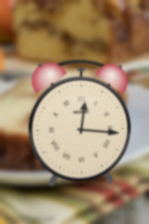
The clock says {"hour": 12, "minute": 16}
